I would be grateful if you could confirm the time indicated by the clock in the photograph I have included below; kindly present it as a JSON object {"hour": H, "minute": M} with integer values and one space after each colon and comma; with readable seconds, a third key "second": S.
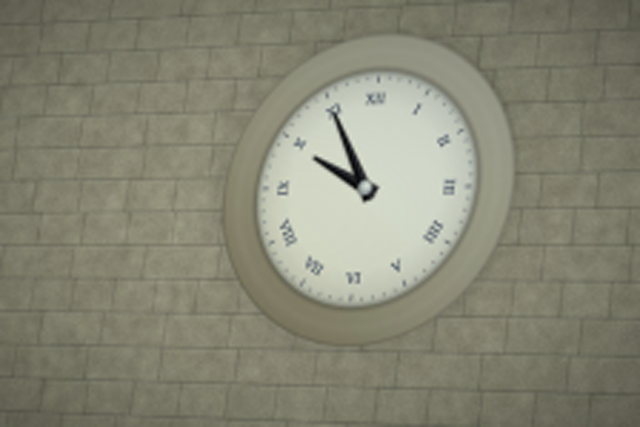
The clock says {"hour": 9, "minute": 55}
